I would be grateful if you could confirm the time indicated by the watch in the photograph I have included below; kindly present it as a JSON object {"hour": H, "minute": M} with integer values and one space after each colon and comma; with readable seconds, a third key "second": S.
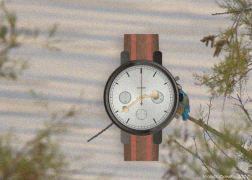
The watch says {"hour": 2, "minute": 39}
